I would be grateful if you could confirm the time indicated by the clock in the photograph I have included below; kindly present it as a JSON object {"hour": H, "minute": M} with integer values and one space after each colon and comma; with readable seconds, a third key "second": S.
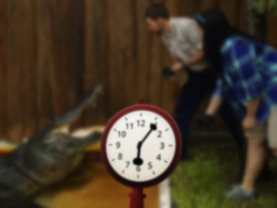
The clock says {"hour": 6, "minute": 6}
